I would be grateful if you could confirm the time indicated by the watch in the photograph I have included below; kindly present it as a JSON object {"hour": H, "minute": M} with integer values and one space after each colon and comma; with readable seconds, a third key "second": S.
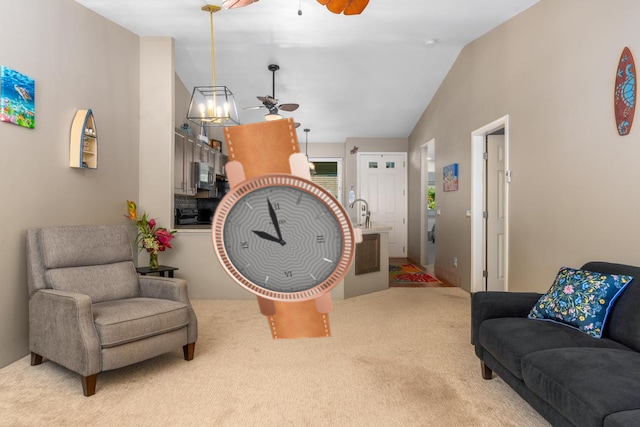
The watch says {"hour": 9, "minute": 59}
